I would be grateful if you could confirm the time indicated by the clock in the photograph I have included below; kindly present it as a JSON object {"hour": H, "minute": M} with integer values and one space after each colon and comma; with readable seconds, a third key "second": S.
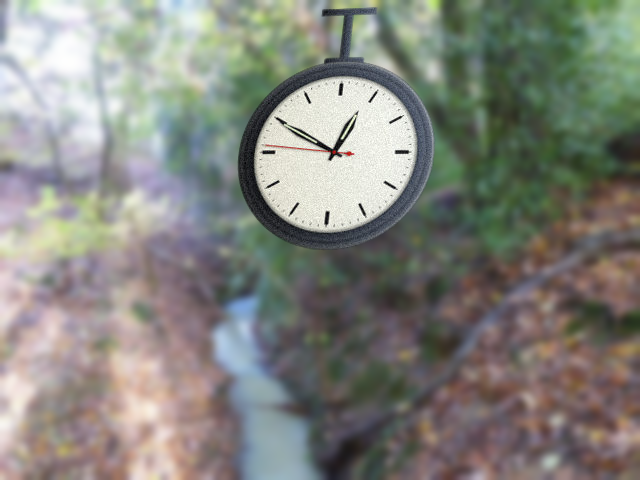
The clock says {"hour": 12, "minute": 49, "second": 46}
